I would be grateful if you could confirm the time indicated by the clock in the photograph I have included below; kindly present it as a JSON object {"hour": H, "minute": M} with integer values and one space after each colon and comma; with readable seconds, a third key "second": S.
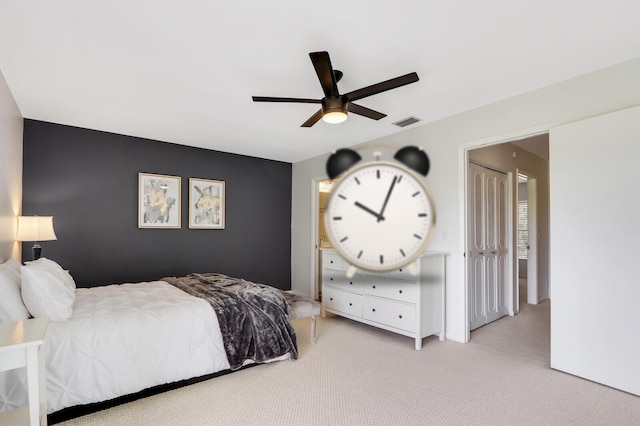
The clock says {"hour": 10, "minute": 4}
